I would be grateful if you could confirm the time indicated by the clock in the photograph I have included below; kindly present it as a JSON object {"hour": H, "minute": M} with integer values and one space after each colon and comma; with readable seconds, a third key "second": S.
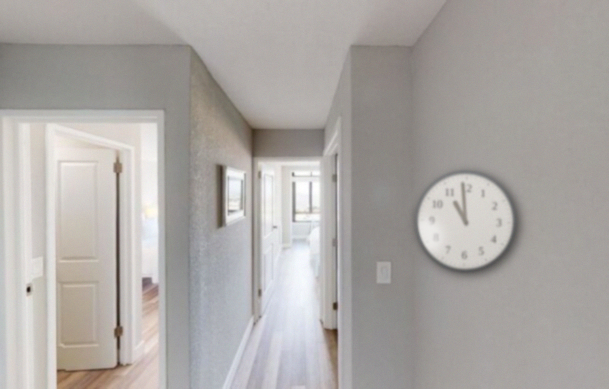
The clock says {"hour": 10, "minute": 59}
